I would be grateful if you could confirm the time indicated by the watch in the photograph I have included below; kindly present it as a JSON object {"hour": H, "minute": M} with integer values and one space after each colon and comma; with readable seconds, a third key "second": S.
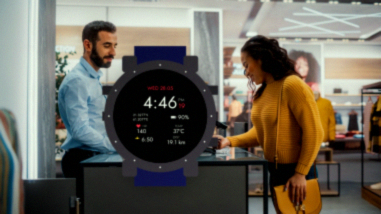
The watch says {"hour": 4, "minute": 46}
